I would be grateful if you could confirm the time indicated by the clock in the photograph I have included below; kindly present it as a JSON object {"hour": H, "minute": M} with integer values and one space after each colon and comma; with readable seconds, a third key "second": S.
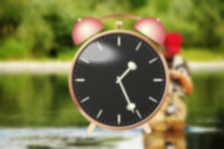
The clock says {"hour": 1, "minute": 26}
